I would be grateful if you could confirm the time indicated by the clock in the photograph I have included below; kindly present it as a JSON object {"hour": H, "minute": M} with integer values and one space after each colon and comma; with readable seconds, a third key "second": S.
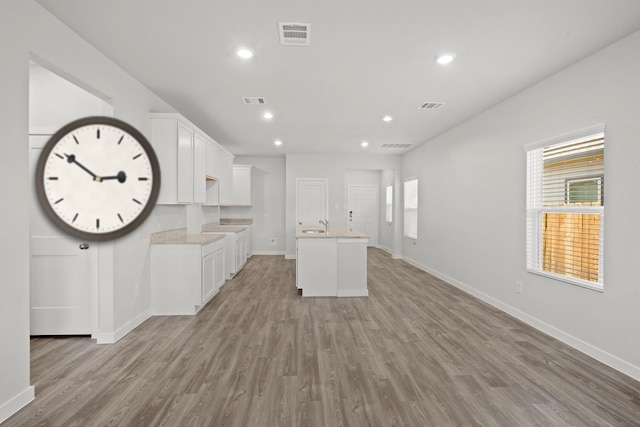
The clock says {"hour": 2, "minute": 51}
